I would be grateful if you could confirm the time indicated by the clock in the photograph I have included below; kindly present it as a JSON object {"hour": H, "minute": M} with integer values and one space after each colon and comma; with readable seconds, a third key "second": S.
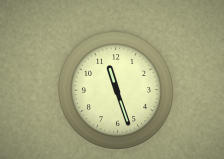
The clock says {"hour": 11, "minute": 27}
